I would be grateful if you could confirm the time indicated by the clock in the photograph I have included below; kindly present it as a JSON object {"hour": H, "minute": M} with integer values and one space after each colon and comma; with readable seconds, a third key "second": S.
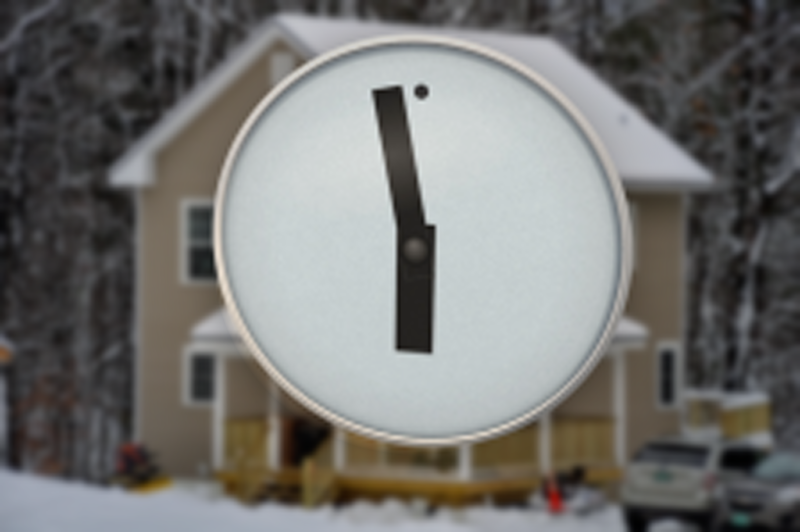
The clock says {"hour": 5, "minute": 58}
